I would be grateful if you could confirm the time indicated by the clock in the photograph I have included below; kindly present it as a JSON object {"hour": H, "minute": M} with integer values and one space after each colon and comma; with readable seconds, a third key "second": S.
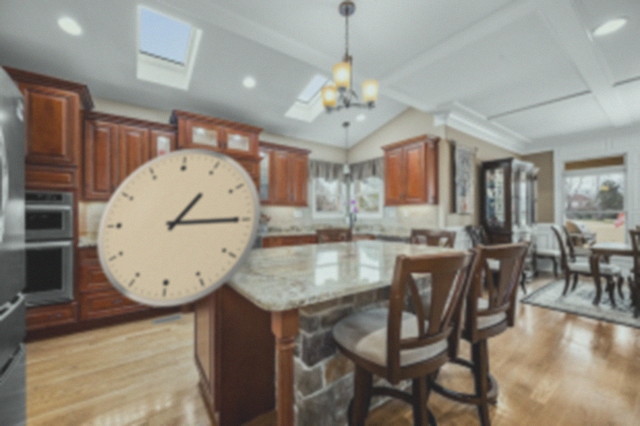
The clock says {"hour": 1, "minute": 15}
